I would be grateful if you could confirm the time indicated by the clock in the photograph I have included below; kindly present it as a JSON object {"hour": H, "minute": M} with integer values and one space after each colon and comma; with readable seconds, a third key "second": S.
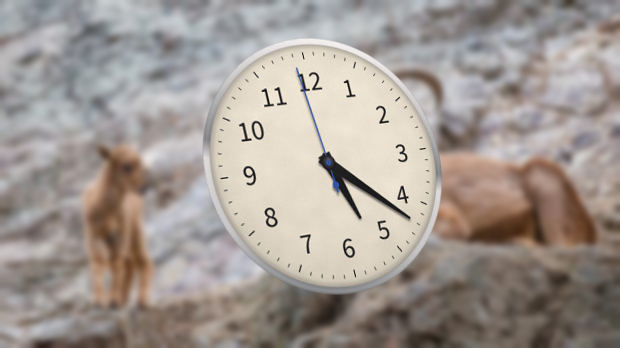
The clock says {"hour": 5, "minute": 21, "second": 59}
